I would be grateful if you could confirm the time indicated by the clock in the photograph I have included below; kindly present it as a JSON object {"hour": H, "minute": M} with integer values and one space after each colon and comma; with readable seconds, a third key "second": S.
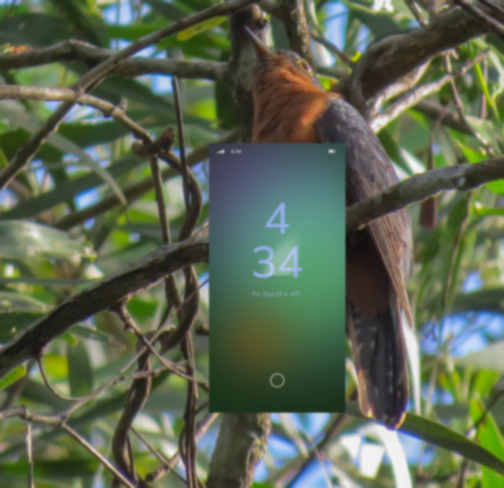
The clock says {"hour": 4, "minute": 34}
